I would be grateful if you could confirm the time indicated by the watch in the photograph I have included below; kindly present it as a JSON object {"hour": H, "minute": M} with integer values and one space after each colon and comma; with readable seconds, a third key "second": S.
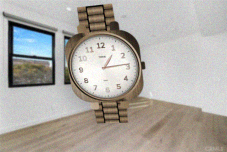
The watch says {"hour": 1, "minute": 14}
